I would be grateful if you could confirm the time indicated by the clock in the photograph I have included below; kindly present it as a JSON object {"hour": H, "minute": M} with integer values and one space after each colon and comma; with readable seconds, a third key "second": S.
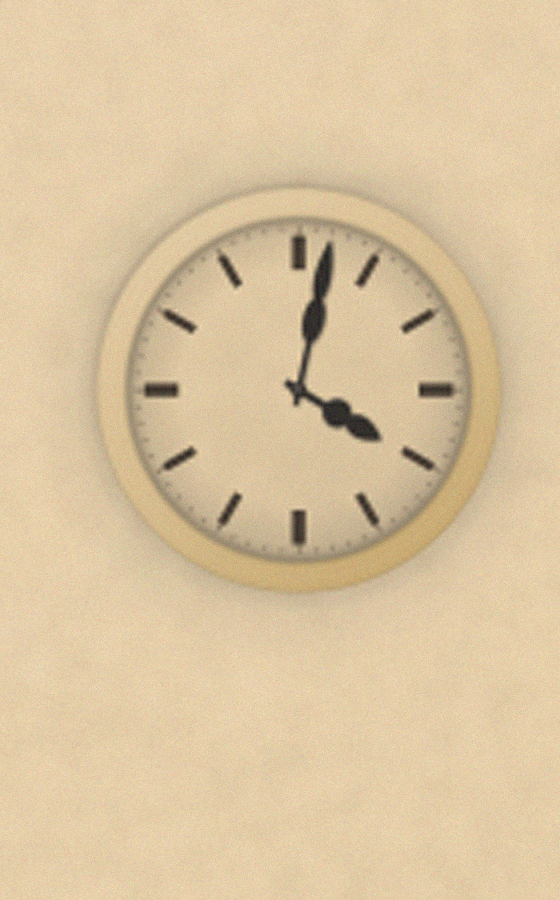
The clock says {"hour": 4, "minute": 2}
